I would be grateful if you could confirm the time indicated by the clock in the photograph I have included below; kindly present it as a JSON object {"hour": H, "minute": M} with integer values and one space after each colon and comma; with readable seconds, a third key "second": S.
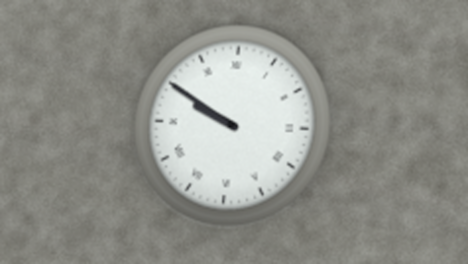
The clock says {"hour": 9, "minute": 50}
